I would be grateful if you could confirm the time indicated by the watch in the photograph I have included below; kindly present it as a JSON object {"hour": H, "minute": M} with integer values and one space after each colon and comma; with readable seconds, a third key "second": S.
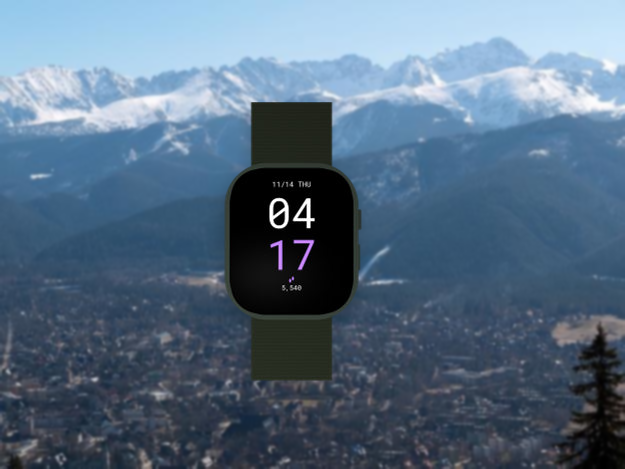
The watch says {"hour": 4, "minute": 17}
